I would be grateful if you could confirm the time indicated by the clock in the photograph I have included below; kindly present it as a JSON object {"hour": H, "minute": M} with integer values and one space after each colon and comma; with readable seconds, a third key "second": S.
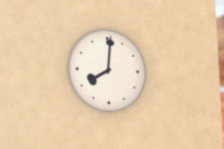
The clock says {"hour": 8, "minute": 1}
